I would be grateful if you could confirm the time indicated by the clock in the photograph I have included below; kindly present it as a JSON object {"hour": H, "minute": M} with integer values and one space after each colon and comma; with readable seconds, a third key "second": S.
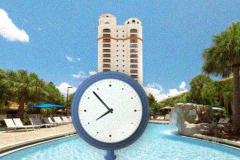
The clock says {"hour": 7, "minute": 53}
